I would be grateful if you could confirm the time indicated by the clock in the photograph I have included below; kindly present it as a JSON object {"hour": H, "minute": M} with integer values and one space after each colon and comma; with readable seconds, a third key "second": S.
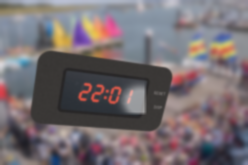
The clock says {"hour": 22, "minute": 1}
